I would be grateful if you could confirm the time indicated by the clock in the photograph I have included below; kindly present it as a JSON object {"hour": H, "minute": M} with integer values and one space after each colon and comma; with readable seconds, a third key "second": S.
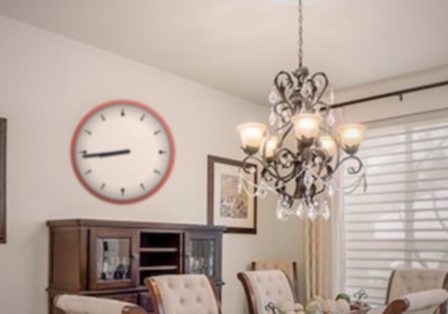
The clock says {"hour": 8, "minute": 44}
